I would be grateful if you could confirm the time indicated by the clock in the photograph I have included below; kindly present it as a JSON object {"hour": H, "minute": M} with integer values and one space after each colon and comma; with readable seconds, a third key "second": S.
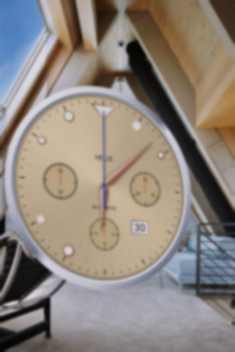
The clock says {"hour": 6, "minute": 8}
